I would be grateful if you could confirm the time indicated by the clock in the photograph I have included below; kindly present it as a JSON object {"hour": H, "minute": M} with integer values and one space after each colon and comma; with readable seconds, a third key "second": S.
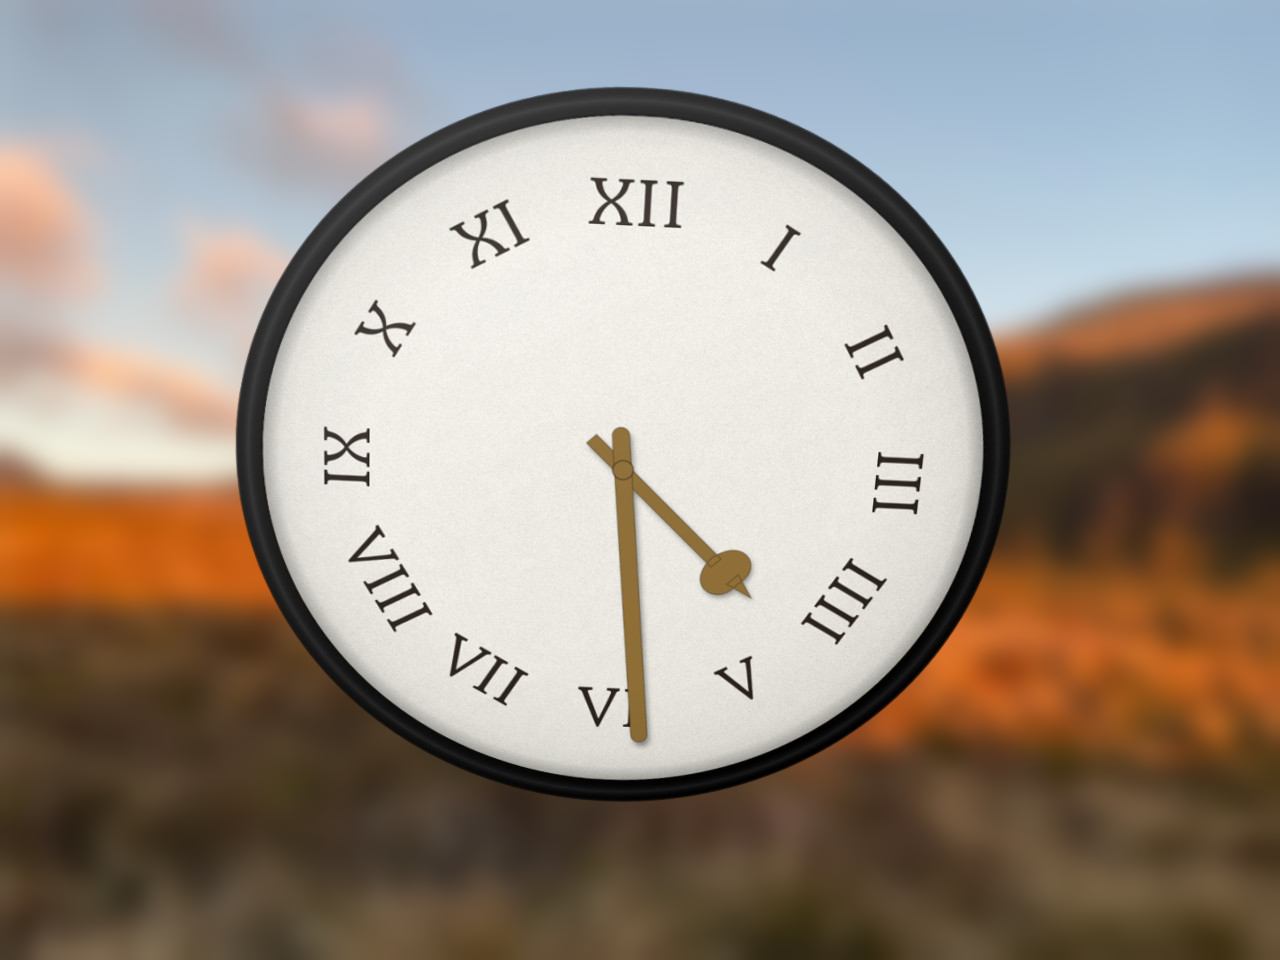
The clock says {"hour": 4, "minute": 29}
